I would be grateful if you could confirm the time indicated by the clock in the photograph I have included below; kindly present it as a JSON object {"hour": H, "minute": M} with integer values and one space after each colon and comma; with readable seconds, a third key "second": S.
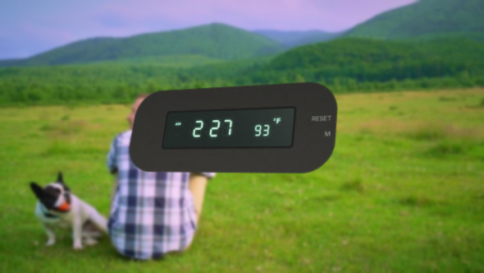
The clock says {"hour": 2, "minute": 27}
